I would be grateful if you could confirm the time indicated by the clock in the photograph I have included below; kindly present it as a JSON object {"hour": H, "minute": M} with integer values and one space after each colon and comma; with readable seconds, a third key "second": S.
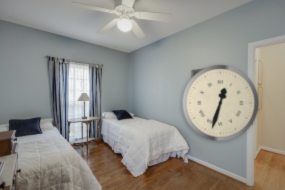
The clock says {"hour": 12, "minute": 33}
